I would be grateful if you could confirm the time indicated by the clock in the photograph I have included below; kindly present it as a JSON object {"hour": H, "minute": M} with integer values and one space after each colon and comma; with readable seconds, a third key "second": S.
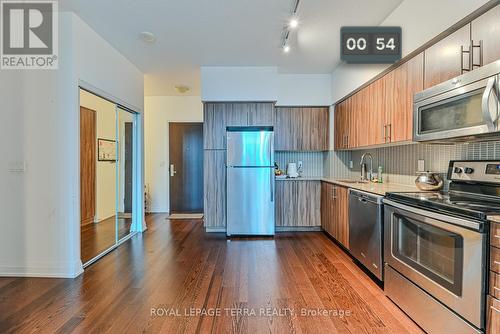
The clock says {"hour": 0, "minute": 54}
